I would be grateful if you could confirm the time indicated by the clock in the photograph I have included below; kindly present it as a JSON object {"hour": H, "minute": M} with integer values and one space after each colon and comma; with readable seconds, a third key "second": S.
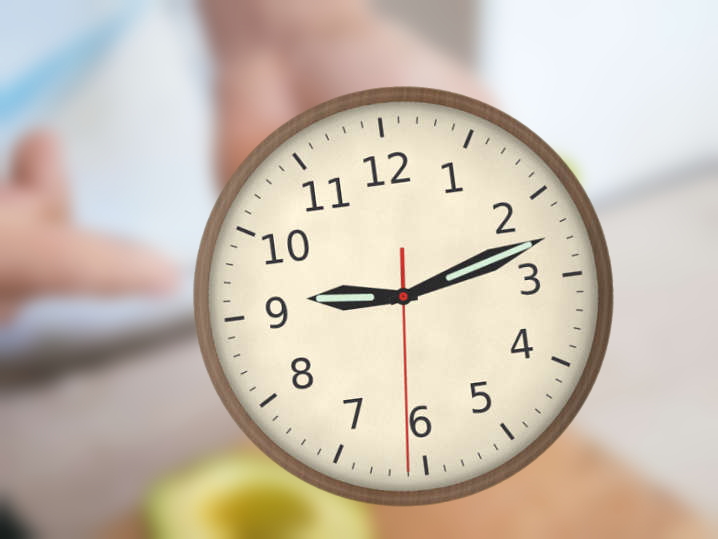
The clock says {"hour": 9, "minute": 12, "second": 31}
